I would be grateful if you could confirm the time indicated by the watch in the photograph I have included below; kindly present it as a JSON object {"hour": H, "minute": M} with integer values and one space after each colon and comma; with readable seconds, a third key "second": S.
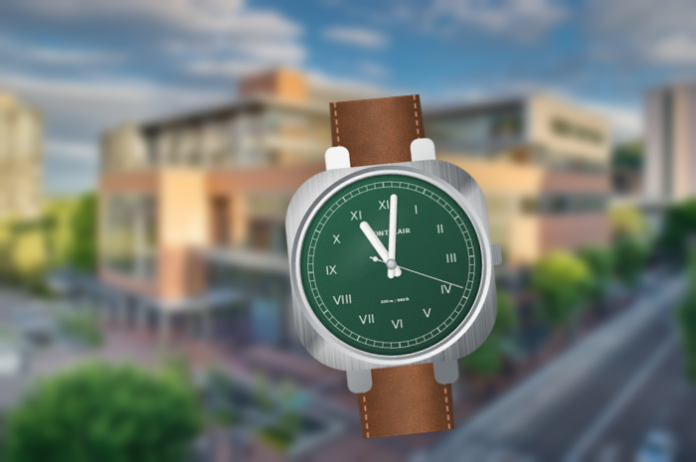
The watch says {"hour": 11, "minute": 1, "second": 19}
